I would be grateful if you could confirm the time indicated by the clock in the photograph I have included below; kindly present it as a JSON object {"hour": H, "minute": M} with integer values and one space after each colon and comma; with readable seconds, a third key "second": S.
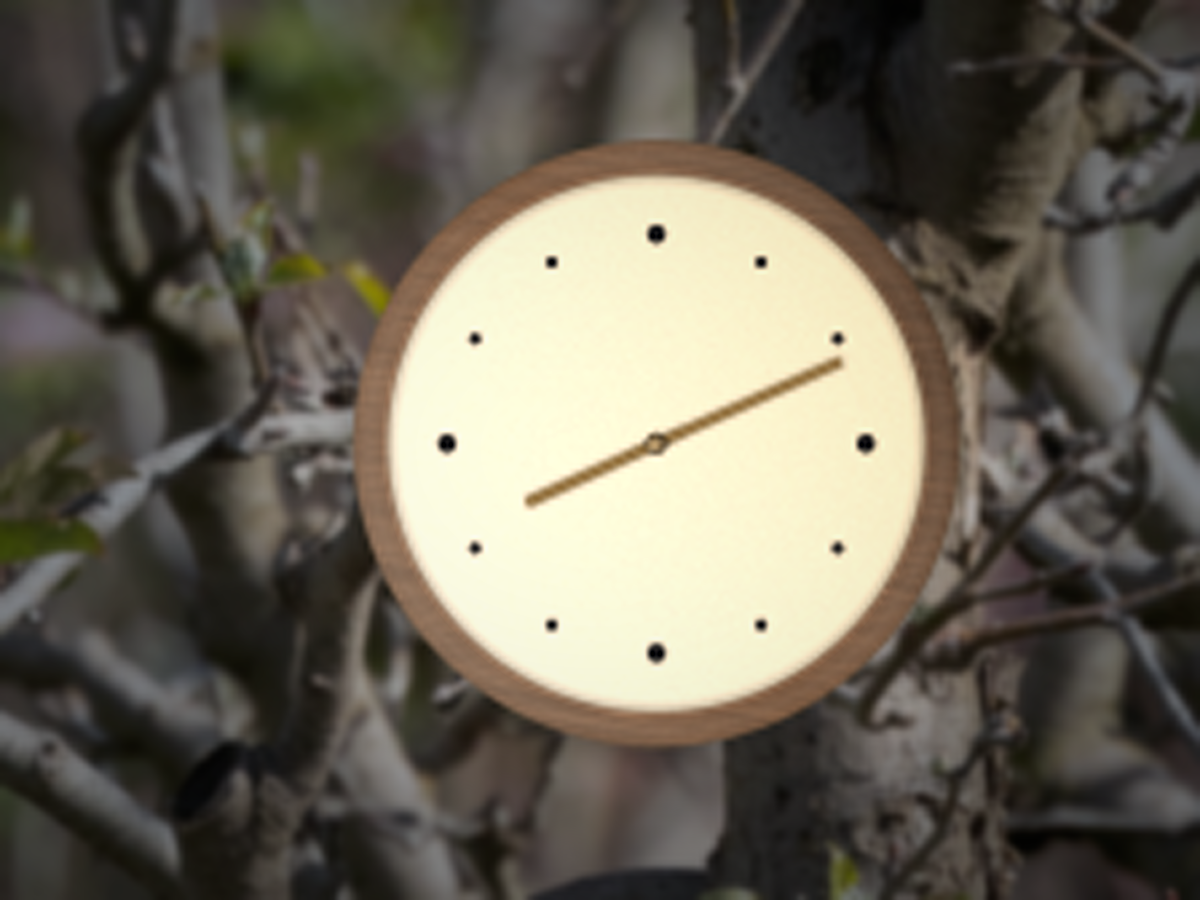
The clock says {"hour": 8, "minute": 11}
